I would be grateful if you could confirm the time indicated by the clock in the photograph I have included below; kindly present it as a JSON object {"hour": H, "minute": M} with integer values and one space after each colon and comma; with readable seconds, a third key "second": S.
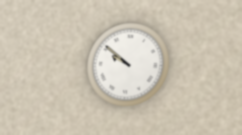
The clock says {"hour": 9, "minute": 51}
